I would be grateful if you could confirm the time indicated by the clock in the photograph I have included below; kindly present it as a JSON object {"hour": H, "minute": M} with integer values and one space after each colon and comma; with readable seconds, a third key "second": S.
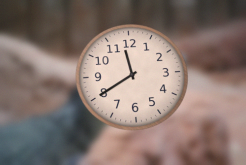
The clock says {"hour": 11, "minute": 40}
